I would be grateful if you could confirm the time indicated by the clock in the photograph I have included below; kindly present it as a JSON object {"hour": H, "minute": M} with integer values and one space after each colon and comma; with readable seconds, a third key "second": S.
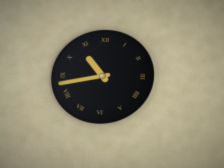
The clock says {"hour": 10, "minute": 43}
